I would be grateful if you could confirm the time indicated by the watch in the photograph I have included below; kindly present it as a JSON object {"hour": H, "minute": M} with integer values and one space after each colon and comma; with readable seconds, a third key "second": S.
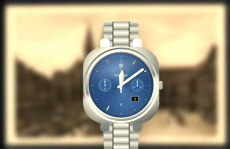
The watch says {"hour": 12, "minute": 9}
